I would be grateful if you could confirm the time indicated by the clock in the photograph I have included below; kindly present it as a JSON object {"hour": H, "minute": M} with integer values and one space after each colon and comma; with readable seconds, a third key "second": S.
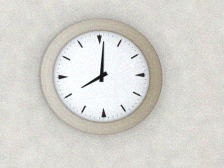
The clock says {"hour": 8, "minute": 1}
